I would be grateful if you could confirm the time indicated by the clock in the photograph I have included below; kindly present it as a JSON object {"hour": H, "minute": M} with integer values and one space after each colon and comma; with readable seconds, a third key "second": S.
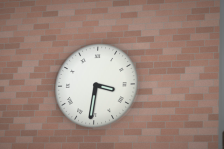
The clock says {"hour": 3, "minute": 31}
